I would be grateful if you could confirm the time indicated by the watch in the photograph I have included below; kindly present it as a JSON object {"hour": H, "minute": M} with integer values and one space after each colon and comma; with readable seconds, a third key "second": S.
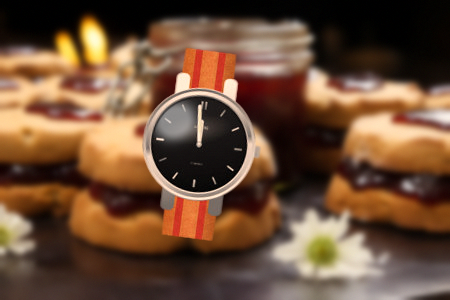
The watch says {"hour": 11, "minute": 59}
